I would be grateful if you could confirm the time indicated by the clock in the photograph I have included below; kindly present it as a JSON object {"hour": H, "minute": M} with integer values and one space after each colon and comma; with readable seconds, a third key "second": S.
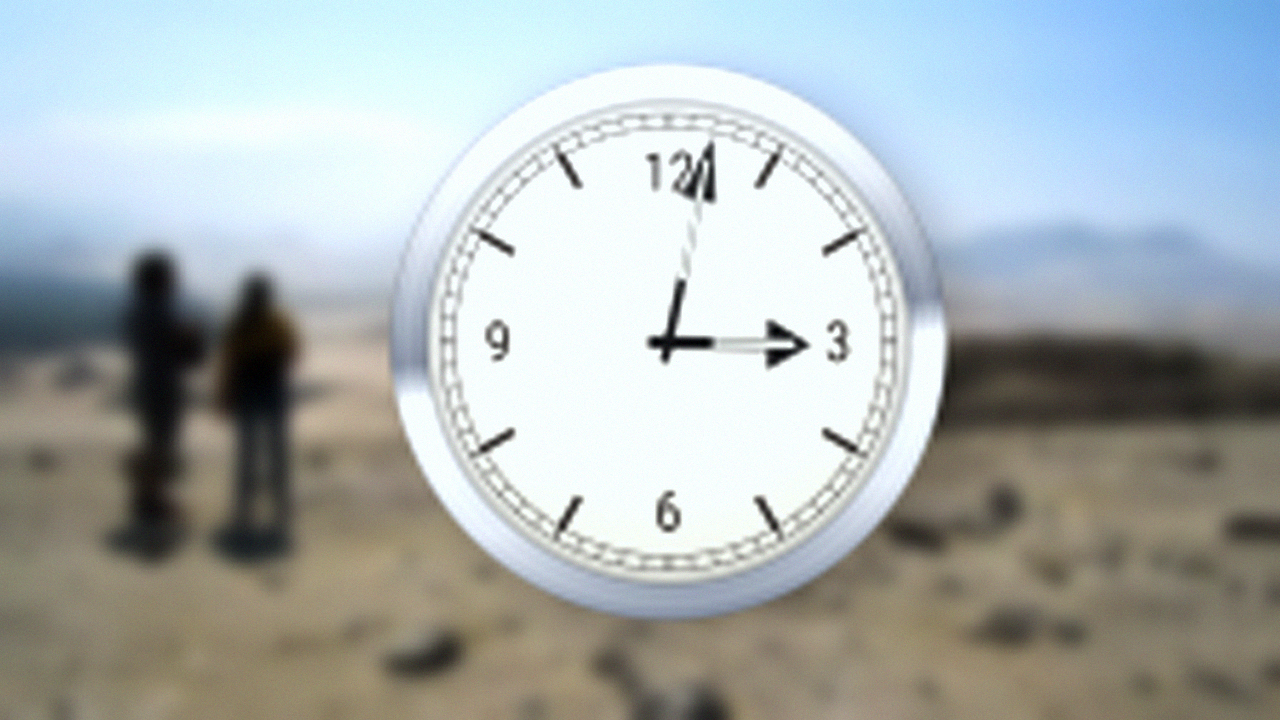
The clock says {"hour": 3, "minute": 2}
